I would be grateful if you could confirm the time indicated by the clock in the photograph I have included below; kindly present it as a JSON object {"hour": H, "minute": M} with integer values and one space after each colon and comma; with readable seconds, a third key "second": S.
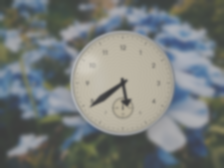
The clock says {"hour": 5, "minute": 39}
